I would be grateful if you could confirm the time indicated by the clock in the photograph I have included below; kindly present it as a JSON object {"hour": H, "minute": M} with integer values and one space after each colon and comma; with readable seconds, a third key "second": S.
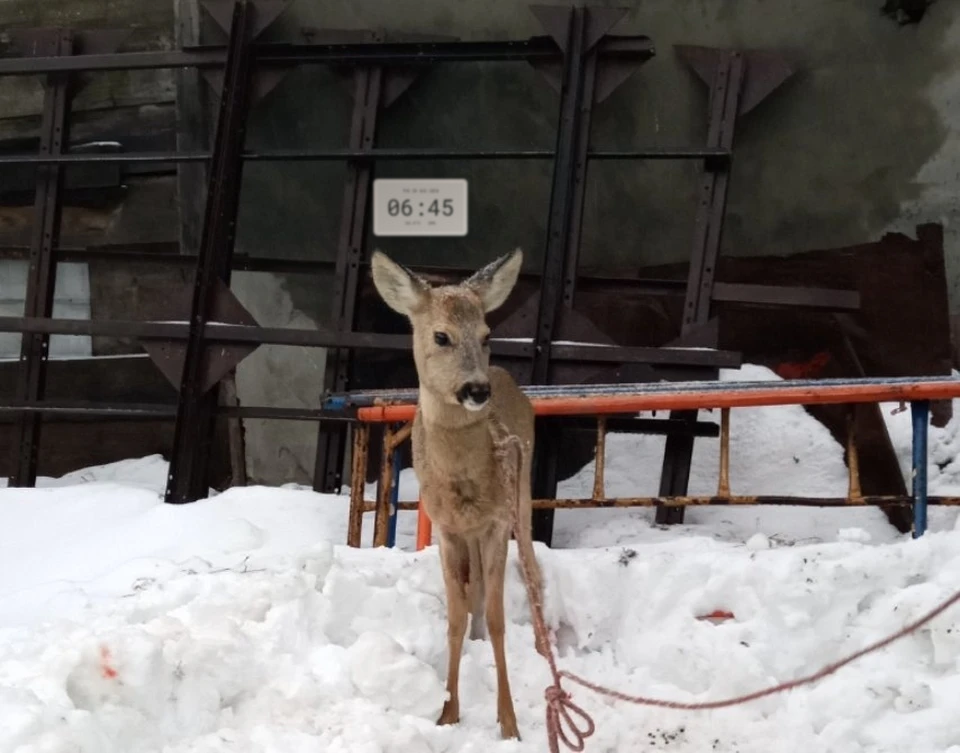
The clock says {"hour": 6, "minute": 45}
